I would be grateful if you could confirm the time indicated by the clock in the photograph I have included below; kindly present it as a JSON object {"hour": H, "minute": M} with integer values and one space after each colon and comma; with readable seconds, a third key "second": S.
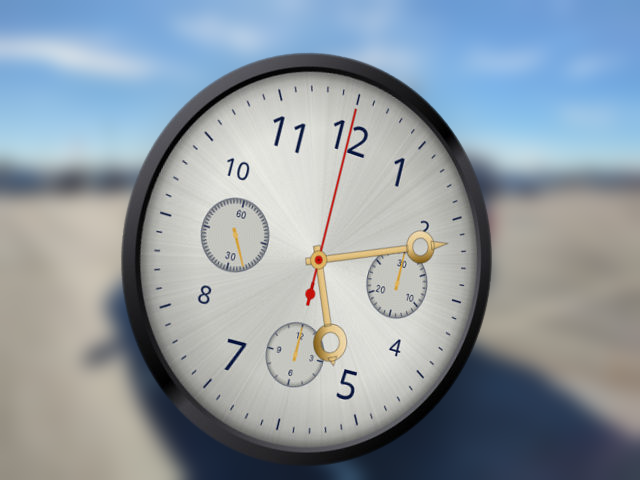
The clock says {"hour": 5, "minute": 11, "second": 25}
